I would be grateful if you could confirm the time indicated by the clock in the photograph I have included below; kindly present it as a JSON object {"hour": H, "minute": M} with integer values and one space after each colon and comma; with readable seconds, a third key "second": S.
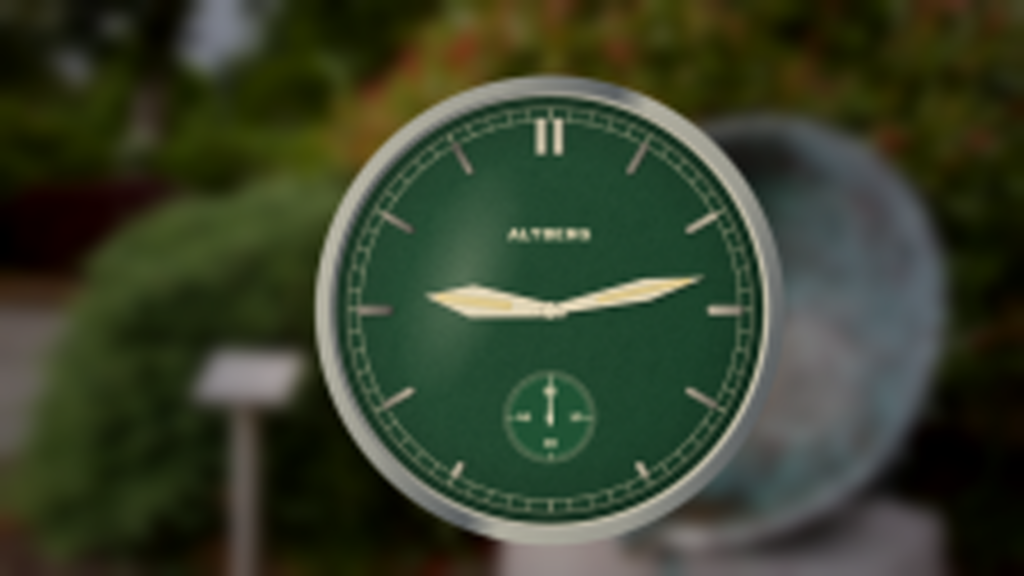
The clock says {"hour": 9, "minute": 13}
